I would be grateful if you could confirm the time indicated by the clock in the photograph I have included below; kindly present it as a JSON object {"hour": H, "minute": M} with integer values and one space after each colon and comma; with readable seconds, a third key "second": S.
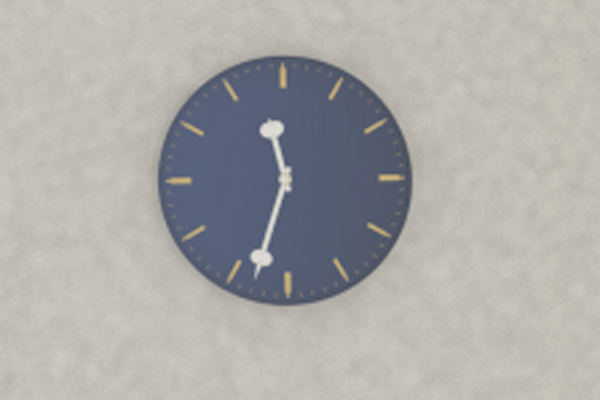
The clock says {"hour": 11, "minute": 33}
